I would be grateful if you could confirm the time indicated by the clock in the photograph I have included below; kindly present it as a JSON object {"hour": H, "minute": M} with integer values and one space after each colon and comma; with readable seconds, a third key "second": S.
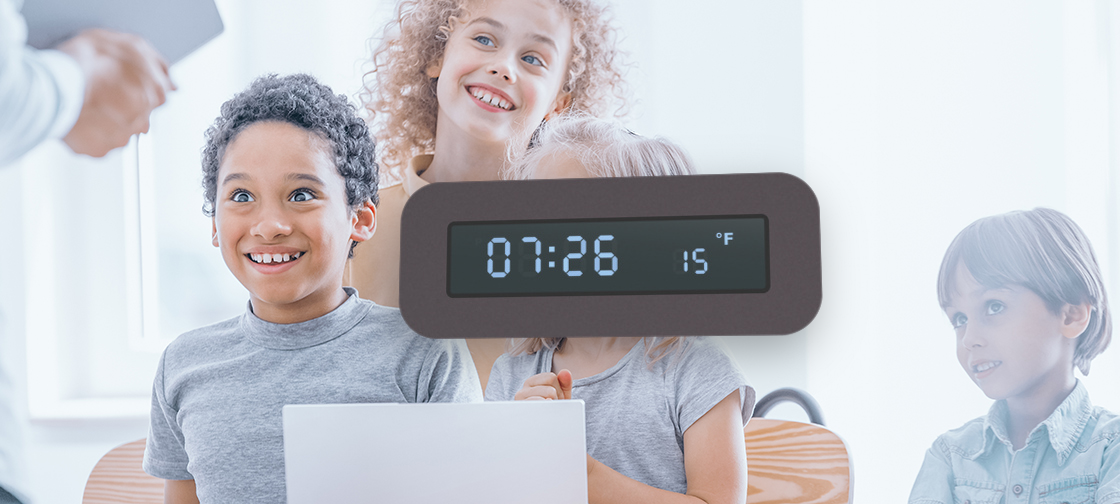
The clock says {"hour": 7, "minute": 26}
